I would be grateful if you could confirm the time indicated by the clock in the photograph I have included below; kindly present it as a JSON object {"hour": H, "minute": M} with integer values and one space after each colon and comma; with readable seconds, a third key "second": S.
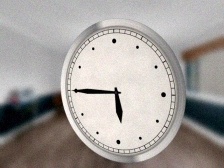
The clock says {"hour": 5, "minute": 45}
